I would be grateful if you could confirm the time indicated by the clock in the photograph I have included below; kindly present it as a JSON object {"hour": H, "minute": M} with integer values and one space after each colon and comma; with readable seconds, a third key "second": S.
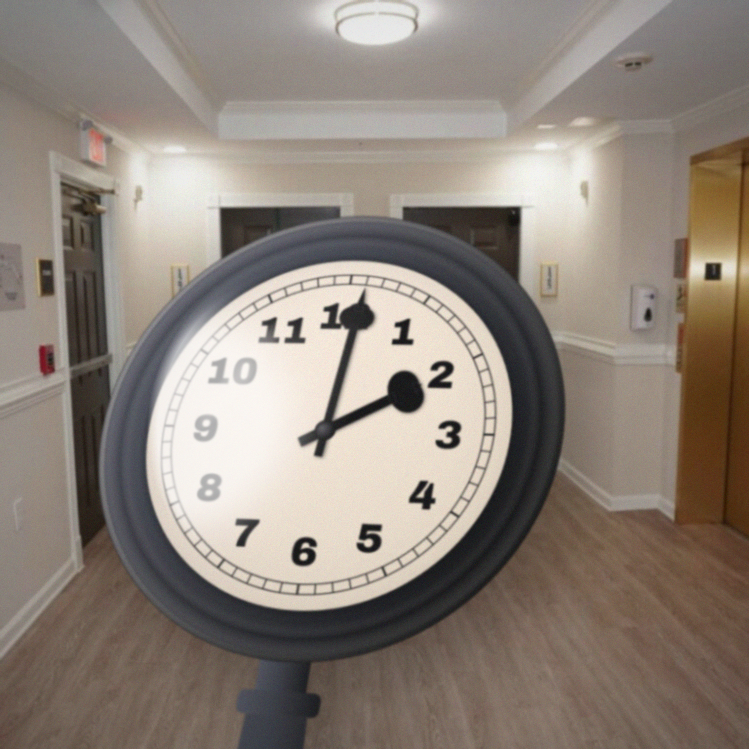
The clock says {"hour": 2, "minute": 1}
